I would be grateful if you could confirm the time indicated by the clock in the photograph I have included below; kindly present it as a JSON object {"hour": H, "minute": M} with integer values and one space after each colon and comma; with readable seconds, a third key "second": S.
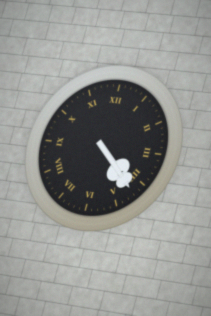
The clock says {"hour": 4, "minute": 22}
